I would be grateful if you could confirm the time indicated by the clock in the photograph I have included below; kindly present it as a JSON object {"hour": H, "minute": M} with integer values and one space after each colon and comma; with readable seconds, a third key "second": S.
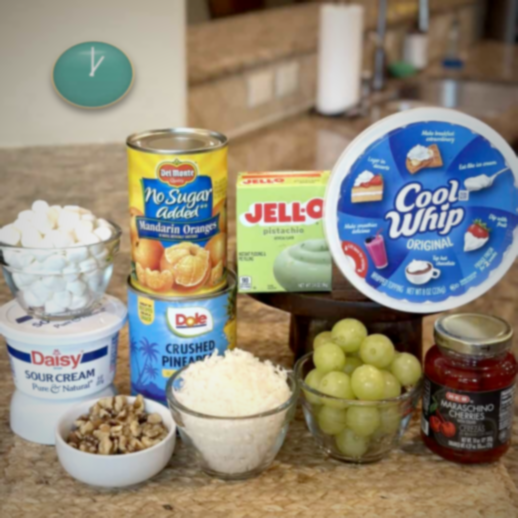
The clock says {"hour": 1, "minute": 0}
